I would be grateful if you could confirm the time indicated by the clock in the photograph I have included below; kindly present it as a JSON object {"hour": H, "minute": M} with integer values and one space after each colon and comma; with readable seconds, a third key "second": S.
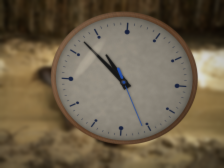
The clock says {"hour": 10, "minute": 52, "second": 26}
